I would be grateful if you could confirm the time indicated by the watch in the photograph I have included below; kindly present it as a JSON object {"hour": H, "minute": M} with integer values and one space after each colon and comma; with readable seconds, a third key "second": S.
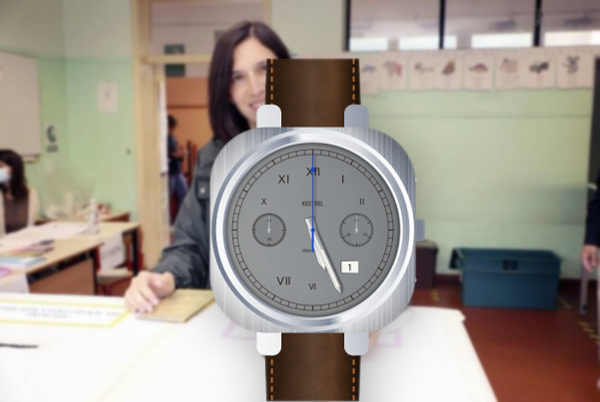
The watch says {"hour": 5, "minute": 26}
